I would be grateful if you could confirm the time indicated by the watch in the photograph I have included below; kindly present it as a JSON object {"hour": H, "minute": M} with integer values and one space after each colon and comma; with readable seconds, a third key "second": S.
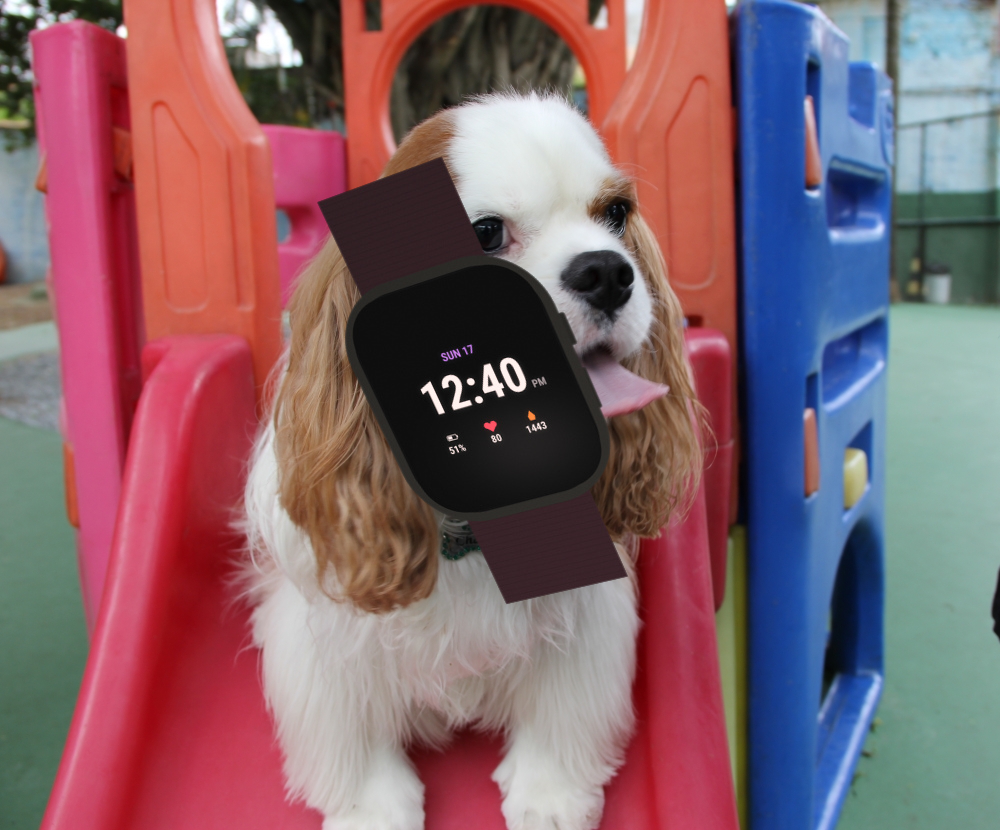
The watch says {"hour": 12, "minute": 40}
